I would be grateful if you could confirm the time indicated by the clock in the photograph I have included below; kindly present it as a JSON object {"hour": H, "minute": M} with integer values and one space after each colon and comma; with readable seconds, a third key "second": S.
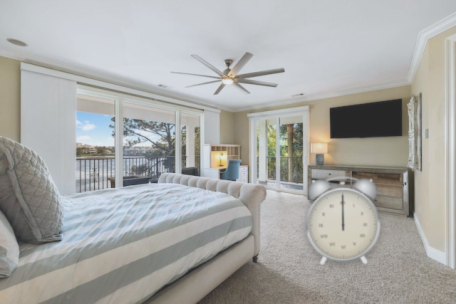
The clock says {"hour": 12, "minute": 0}
